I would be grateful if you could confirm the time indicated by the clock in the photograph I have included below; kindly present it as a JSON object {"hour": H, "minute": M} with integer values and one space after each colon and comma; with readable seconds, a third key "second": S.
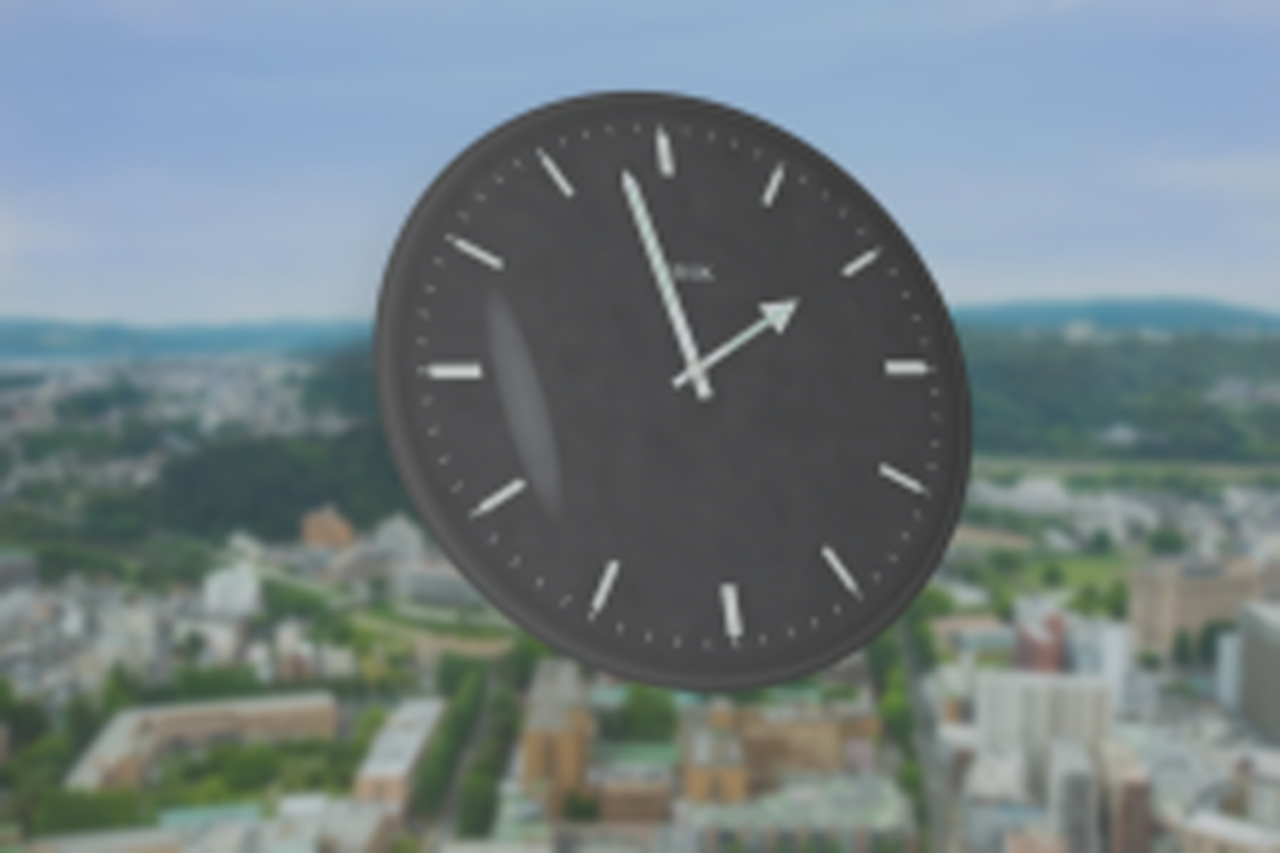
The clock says {"hour": 1, "minute": 58}
